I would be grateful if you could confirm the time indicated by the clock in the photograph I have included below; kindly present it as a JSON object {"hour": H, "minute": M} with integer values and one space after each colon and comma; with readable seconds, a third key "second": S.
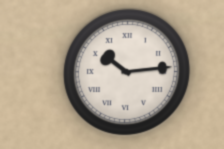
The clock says {"hour": 10, "minute": 14}
